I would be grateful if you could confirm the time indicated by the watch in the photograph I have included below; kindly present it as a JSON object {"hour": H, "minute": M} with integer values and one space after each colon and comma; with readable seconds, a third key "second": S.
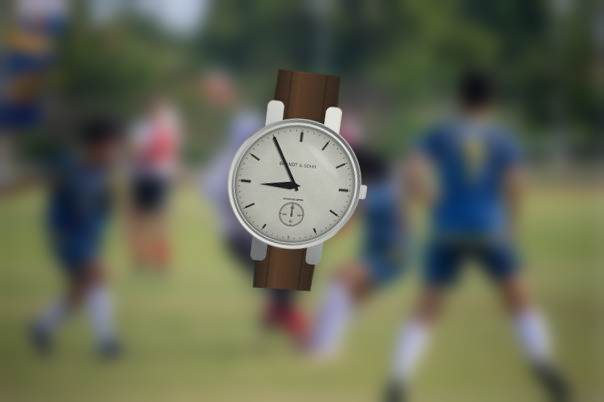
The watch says {"hour": 8, "minute": 55}
